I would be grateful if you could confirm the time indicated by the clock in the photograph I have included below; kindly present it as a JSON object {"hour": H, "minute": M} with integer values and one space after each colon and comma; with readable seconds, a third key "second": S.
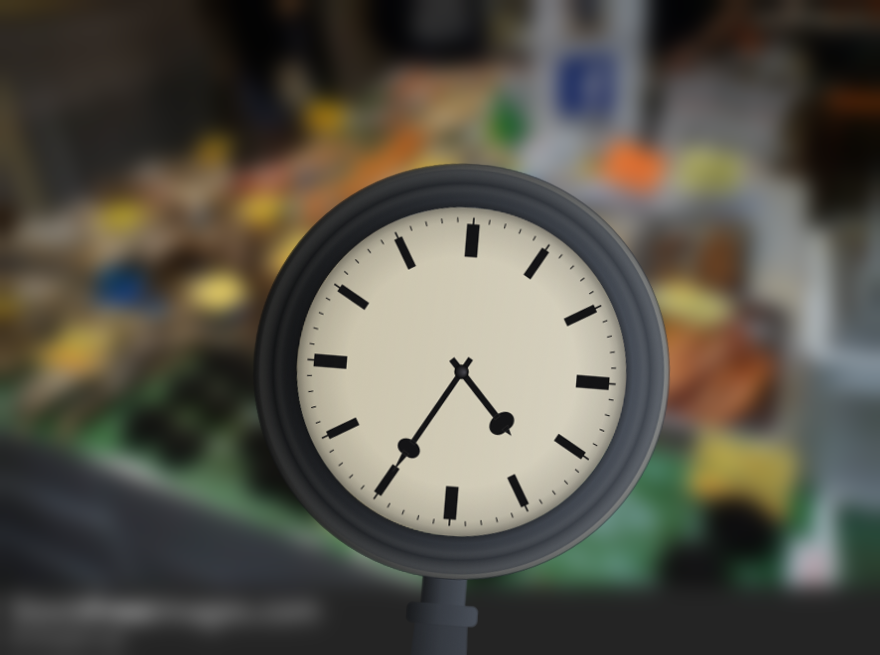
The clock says {"hour": 4, "minute": 35}
